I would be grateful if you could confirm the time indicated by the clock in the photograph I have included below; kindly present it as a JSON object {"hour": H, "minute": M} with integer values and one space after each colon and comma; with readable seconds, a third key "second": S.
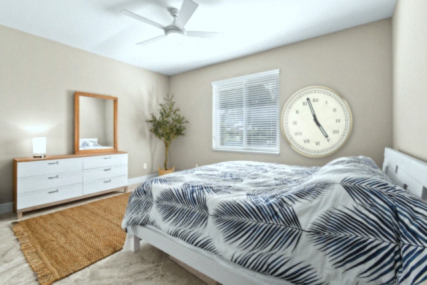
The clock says {"hour": 4, "minute": 57}
